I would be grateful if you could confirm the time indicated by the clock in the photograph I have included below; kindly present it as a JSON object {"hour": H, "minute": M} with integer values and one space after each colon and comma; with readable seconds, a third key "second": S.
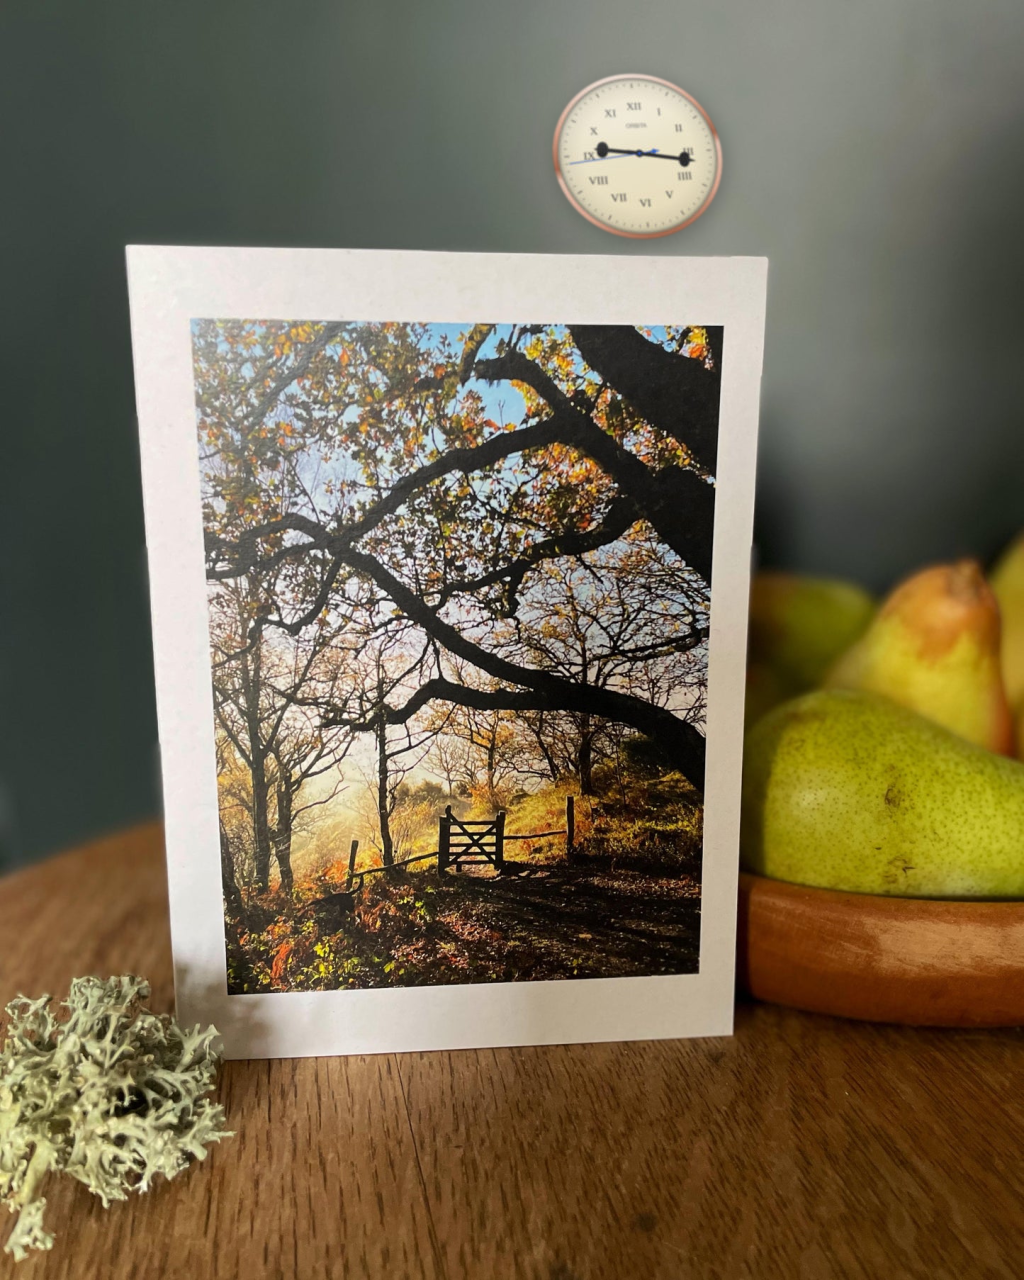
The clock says {"hour": 9, "minute": 16, "second": 44}
